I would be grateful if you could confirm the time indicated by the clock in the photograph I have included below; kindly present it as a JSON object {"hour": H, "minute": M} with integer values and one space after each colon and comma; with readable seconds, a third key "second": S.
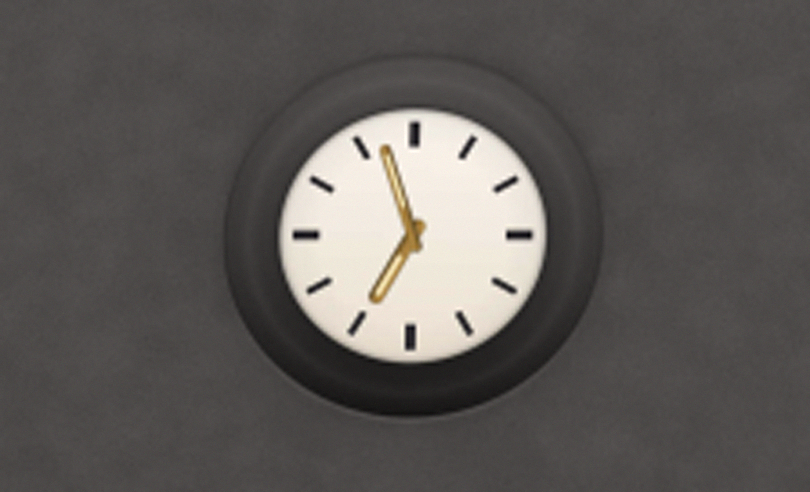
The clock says {"hour": 6, "minute": 57}
